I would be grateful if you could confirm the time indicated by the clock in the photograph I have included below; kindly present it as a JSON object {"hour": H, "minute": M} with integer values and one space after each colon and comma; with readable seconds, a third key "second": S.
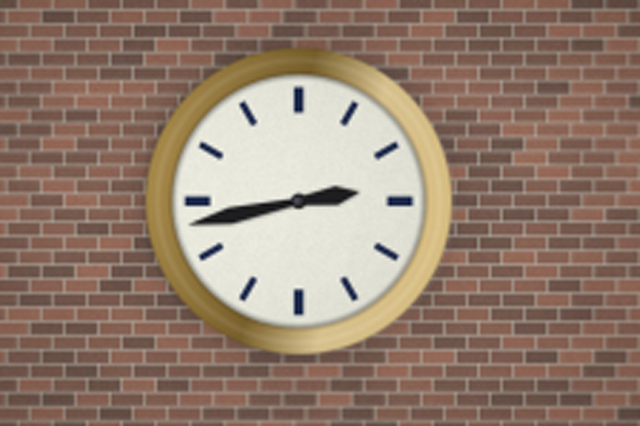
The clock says {"hour": 2, "minute": 43}
